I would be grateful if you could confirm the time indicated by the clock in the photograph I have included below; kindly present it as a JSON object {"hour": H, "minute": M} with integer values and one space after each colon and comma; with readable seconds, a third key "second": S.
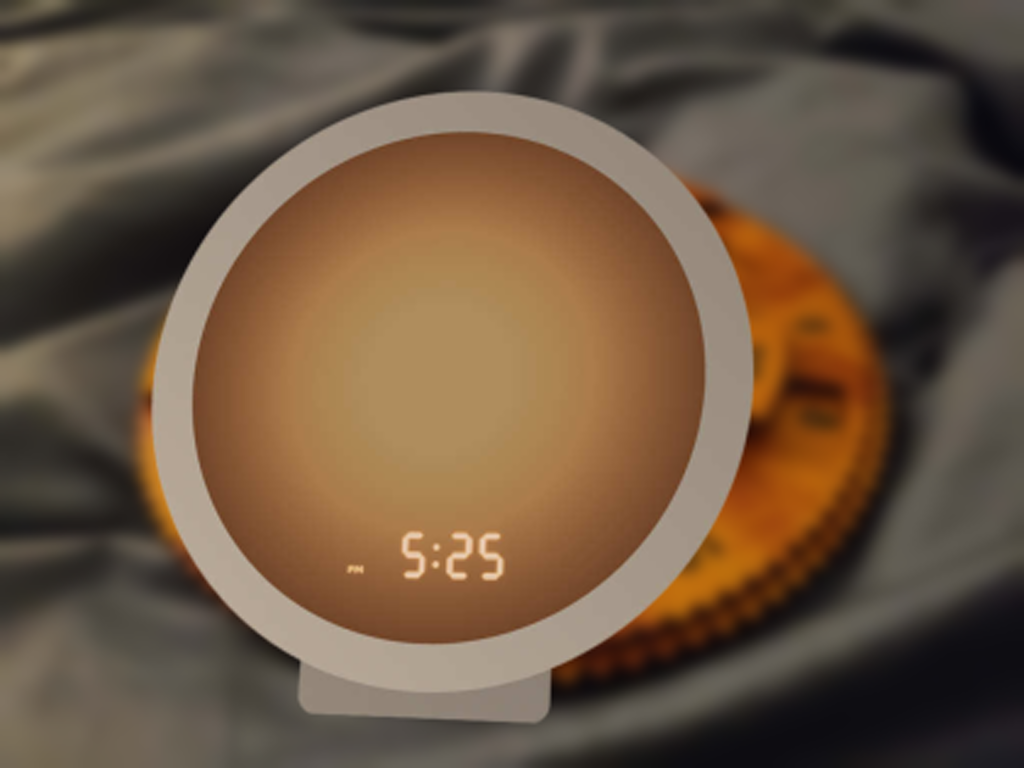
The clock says {"hour": 5, "minute": 25}
